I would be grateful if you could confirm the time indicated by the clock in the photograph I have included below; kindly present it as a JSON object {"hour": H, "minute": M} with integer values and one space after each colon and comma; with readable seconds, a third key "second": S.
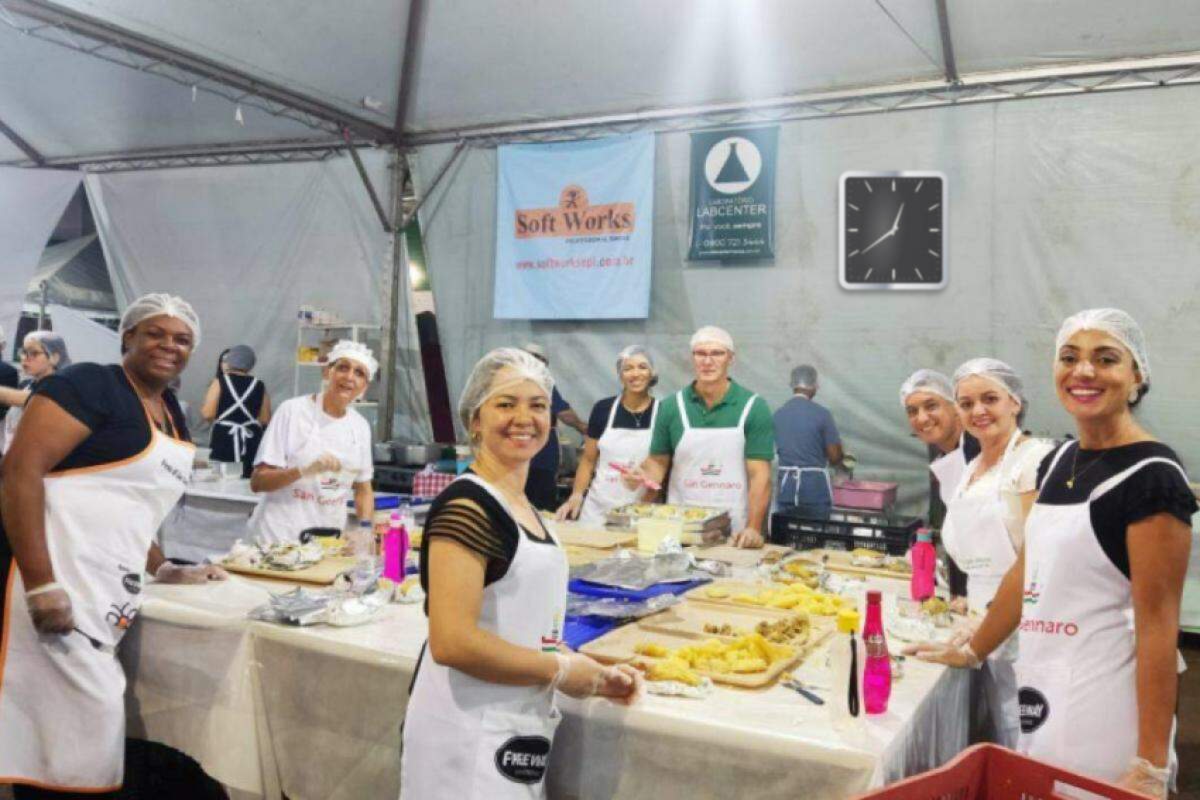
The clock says {"hour": 12, "minute": 39}
